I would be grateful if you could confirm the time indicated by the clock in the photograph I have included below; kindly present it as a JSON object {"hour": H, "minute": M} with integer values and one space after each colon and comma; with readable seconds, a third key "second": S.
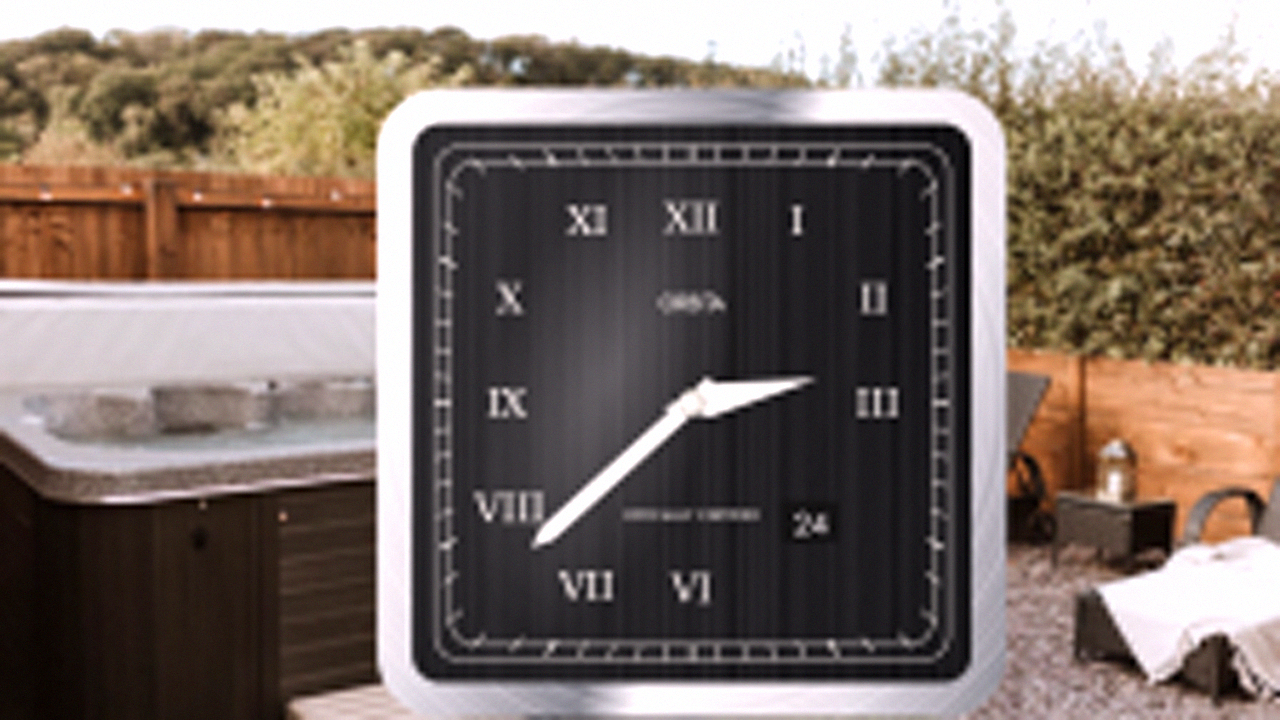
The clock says {"hour": 2, "minute": 38}
